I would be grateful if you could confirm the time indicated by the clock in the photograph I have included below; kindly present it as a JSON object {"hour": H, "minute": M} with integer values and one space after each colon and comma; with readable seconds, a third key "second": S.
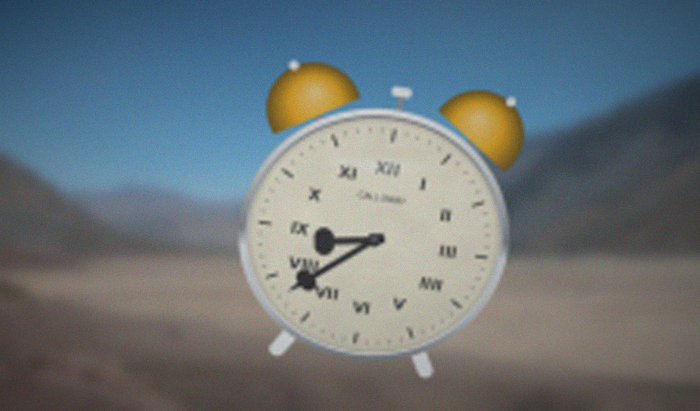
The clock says {"hour": 8, "minute": 38}
